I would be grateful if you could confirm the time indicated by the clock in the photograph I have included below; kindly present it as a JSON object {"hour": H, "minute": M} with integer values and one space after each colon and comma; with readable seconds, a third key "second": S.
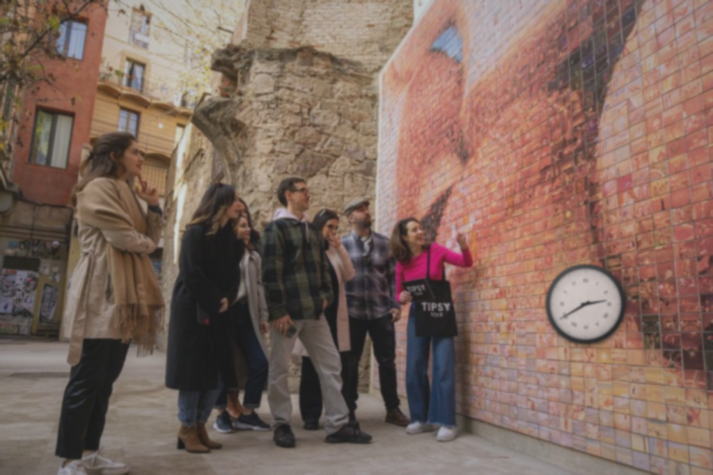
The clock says {"hour": 2, "minute": 40}
